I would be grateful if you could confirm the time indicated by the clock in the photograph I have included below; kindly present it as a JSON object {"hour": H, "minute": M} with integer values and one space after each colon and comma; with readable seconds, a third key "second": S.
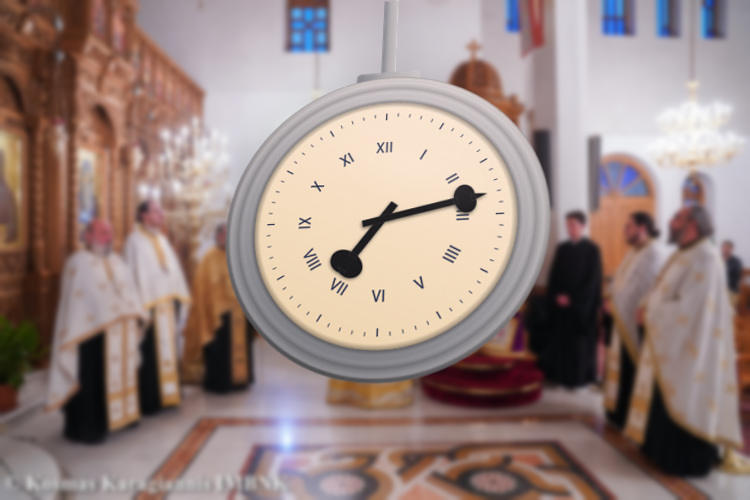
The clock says {"hour": 7, "minute": 13}
